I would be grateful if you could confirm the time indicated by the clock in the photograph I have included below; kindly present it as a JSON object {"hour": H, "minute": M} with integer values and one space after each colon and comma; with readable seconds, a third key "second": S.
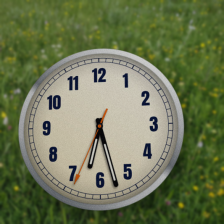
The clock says {"hour": 6, "minute": 27, "second": 34}
